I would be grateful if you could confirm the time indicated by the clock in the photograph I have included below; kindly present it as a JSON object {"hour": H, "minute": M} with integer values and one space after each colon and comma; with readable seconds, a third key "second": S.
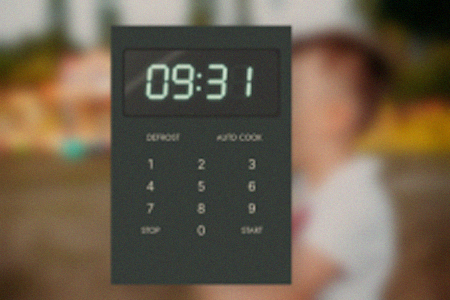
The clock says {"hour": 9, "minute": 31}
